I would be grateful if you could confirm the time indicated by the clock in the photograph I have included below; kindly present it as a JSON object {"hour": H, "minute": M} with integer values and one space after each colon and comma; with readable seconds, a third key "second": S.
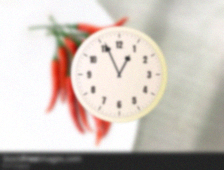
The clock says {"hour": 12, "minute": 56}
